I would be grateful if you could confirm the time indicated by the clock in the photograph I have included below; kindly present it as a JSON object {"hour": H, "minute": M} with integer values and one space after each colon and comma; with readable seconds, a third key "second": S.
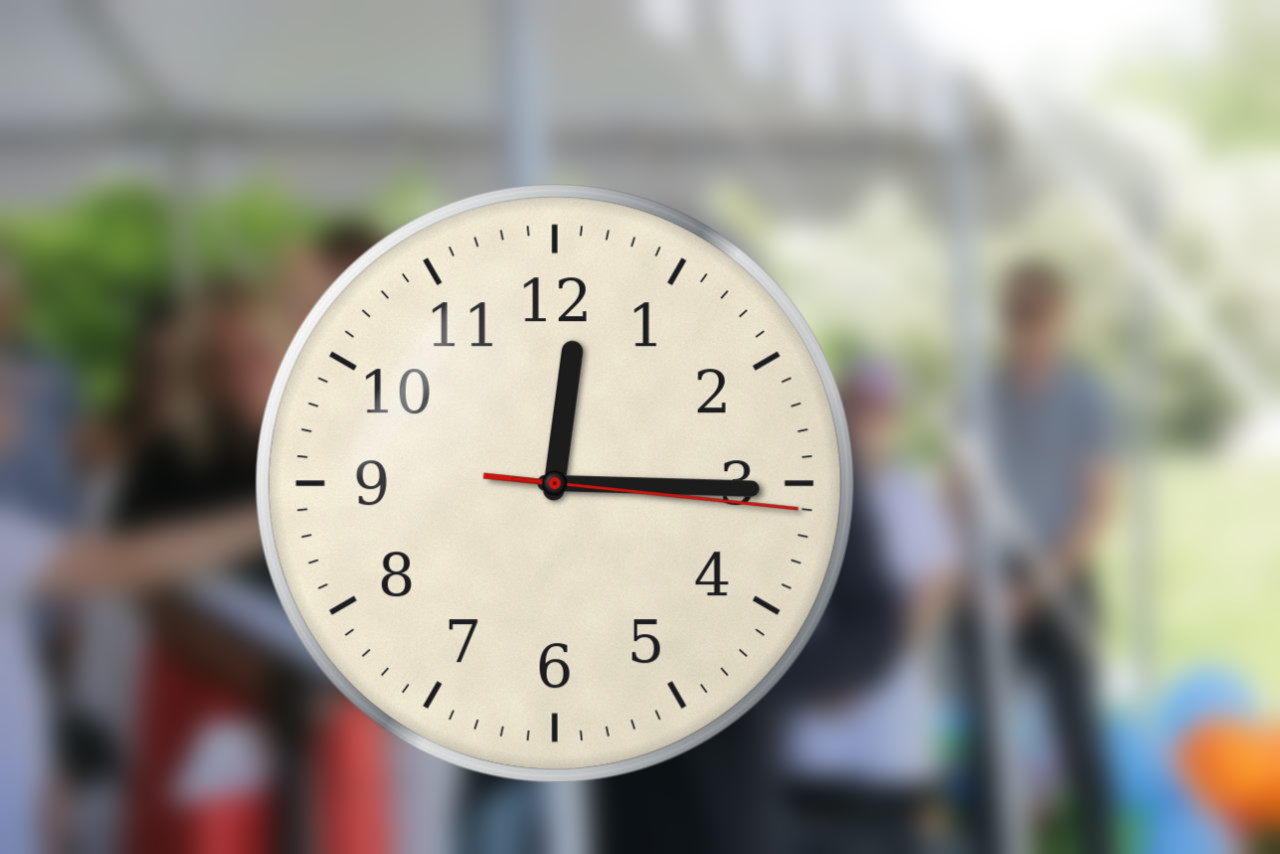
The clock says {"hour": 12, "minute": 15, "second": 16}
